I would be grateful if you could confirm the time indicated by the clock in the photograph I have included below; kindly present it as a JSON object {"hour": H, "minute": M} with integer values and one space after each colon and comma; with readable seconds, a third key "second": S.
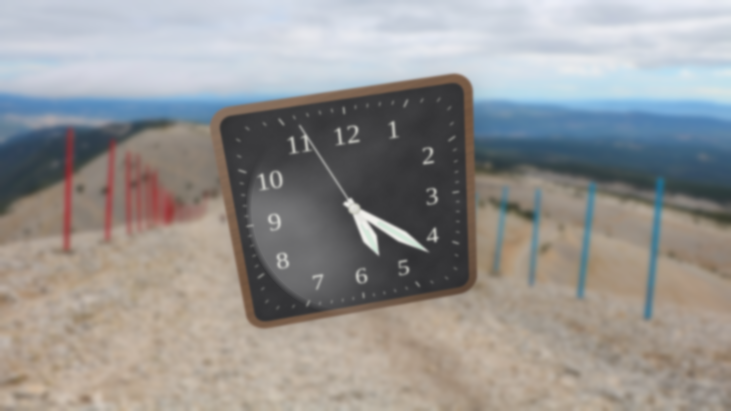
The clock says {"hour": 5, "minute": 21, "second": 56}
